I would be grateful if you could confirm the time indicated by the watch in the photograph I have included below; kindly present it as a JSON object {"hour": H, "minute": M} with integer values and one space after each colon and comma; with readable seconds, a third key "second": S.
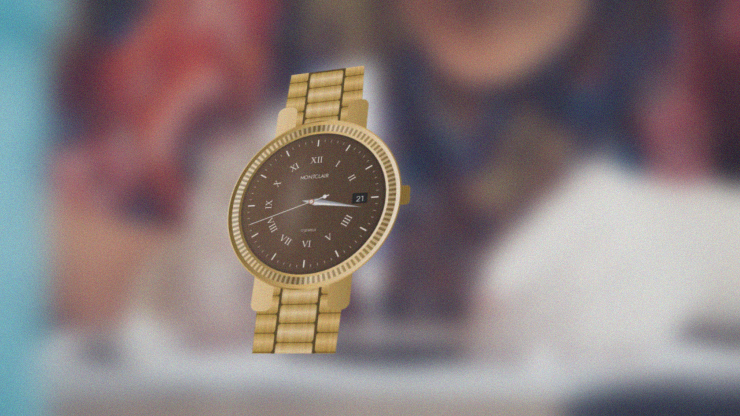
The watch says {"hour": 3, "minute": 16, "second": 42}
